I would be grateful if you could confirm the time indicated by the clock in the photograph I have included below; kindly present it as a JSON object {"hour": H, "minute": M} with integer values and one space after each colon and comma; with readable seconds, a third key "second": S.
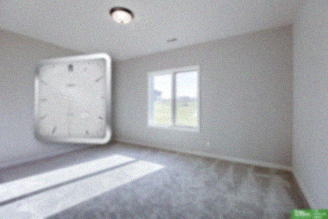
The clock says {"hour": 9, "minute": 30}
